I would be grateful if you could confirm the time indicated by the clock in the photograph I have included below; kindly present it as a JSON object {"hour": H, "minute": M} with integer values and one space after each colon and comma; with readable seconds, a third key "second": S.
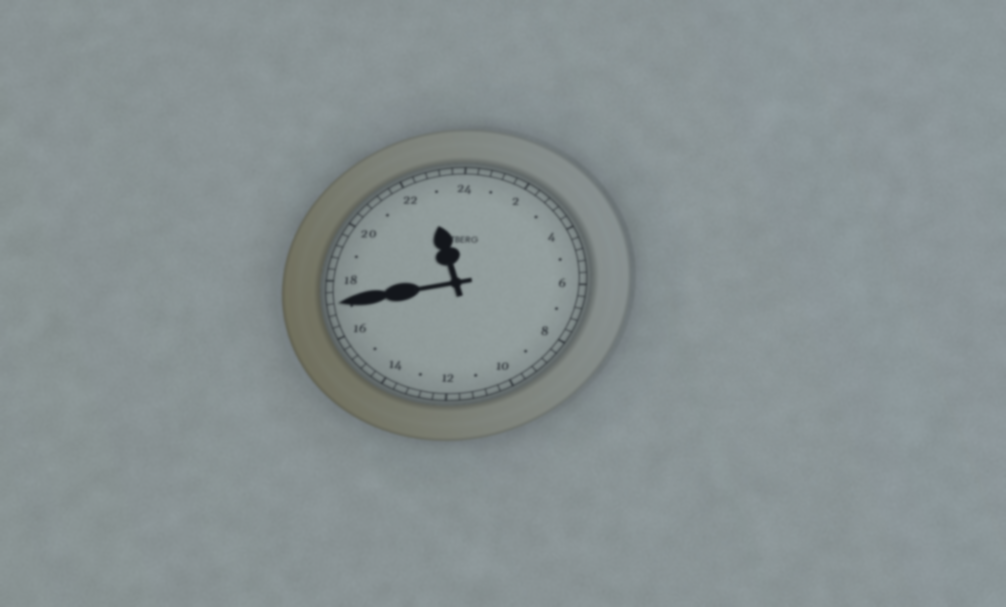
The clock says {"hour": 22, "minute": 43}
